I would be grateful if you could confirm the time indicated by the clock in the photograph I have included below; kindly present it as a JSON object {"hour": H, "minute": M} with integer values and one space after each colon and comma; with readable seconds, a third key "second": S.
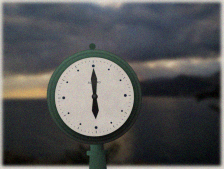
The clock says {"hour": 6, "minute": 0}
